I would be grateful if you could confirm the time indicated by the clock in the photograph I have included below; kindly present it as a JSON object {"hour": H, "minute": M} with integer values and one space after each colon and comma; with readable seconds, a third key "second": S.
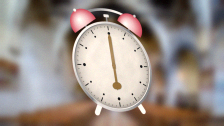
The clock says {"hour": 6, "minute": 0}
